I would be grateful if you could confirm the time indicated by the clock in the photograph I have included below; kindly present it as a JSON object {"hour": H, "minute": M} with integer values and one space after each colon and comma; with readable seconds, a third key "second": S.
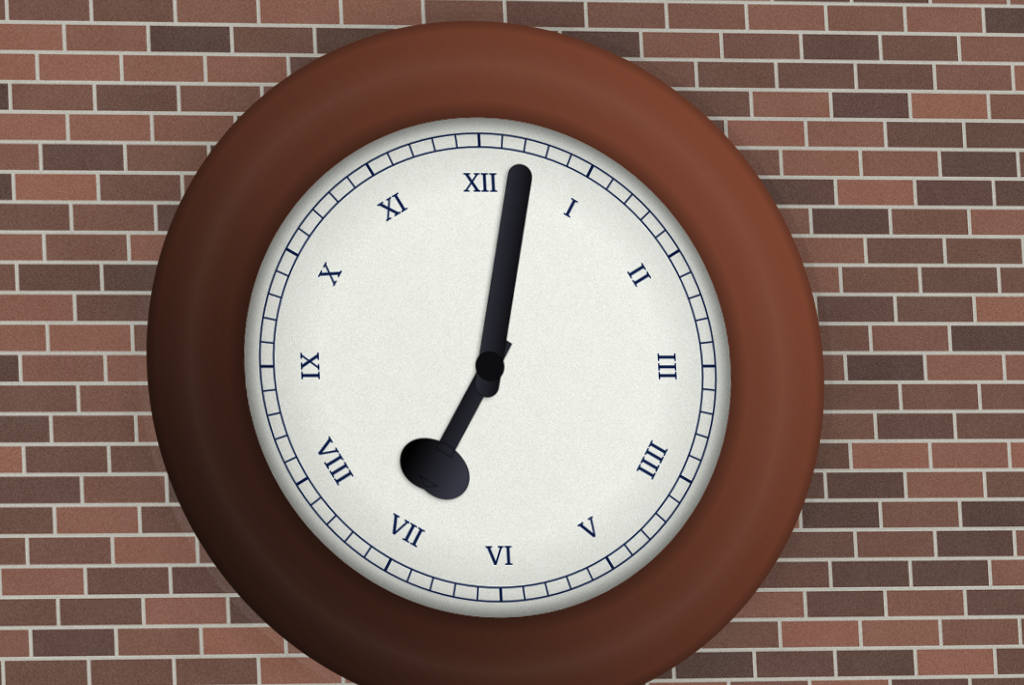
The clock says {"hour": 7, "minute": 2}
